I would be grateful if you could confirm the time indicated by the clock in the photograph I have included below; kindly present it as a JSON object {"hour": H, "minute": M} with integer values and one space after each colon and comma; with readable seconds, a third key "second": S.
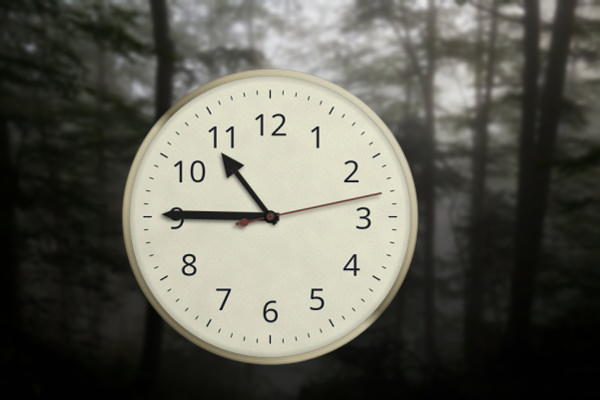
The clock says {"hour": 10, "minute": 45, "second": 13}
